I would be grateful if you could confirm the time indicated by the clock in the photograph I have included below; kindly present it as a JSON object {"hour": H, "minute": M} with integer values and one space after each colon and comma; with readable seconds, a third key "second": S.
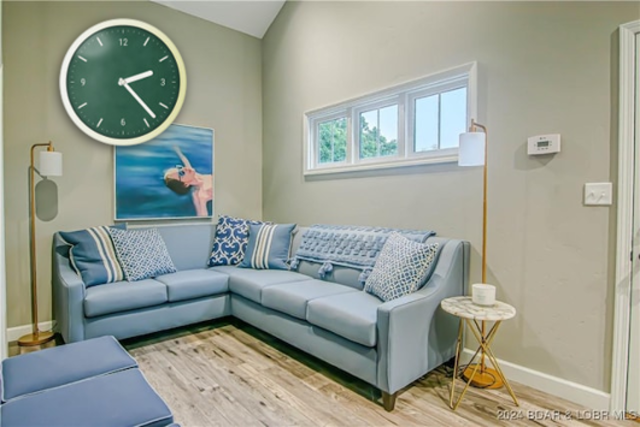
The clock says {"hour": 2, "minute": 23}
